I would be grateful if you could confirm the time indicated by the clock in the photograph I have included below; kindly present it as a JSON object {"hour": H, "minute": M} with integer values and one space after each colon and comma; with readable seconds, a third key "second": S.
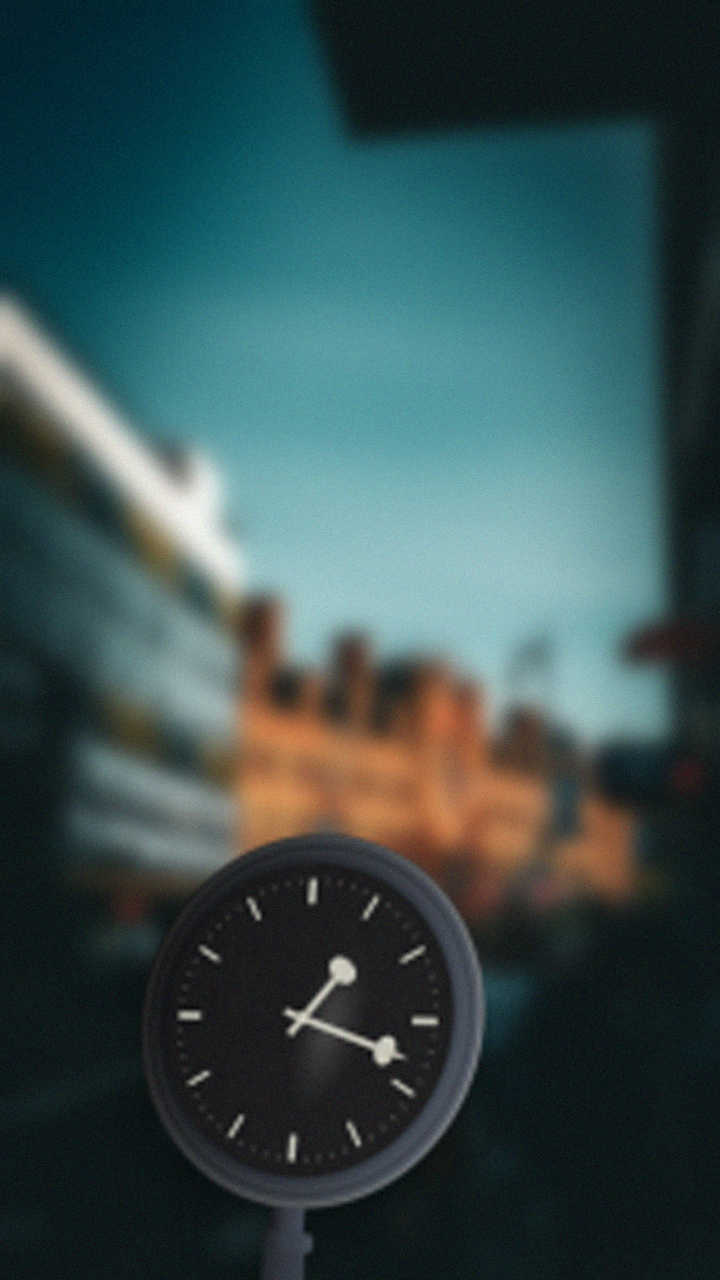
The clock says {"hour": 1, "minute": 18}
